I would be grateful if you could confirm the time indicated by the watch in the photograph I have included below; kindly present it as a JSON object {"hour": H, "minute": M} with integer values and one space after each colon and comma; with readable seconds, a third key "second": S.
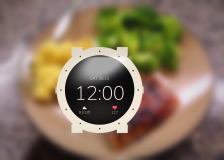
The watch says {"hour": 12, "minute": 0}
